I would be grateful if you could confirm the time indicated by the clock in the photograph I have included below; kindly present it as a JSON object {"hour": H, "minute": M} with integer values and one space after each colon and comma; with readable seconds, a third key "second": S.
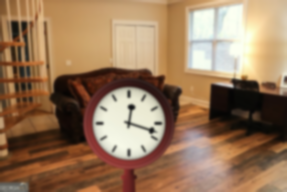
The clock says {"hour": 12, "minute": 18}
